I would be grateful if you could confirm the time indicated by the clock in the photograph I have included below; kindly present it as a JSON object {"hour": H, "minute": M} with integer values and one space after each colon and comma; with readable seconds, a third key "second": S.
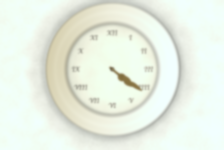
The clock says {"hour": 4, "minute": 21}
